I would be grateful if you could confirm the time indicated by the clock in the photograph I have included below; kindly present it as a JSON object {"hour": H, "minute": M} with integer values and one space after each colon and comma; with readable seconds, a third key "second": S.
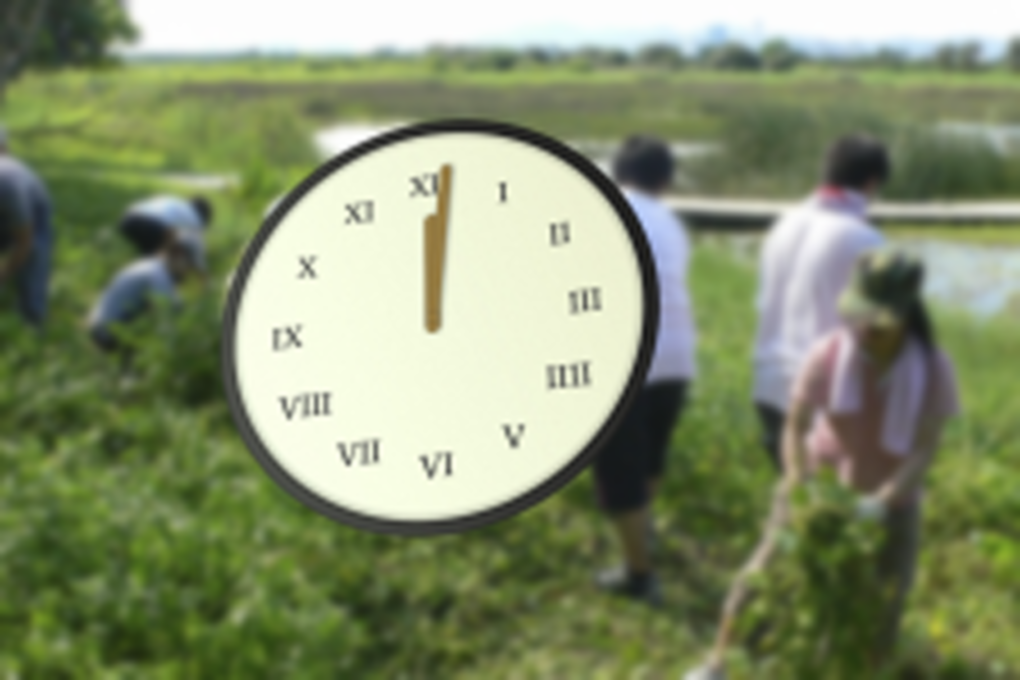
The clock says {"hour": 12, "minute": 1}
